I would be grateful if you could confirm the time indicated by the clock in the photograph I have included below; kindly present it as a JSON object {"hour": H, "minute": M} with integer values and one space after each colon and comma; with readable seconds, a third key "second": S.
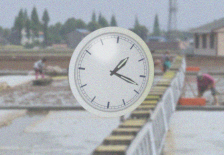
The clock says {"hour": 1, "minute": 18}
